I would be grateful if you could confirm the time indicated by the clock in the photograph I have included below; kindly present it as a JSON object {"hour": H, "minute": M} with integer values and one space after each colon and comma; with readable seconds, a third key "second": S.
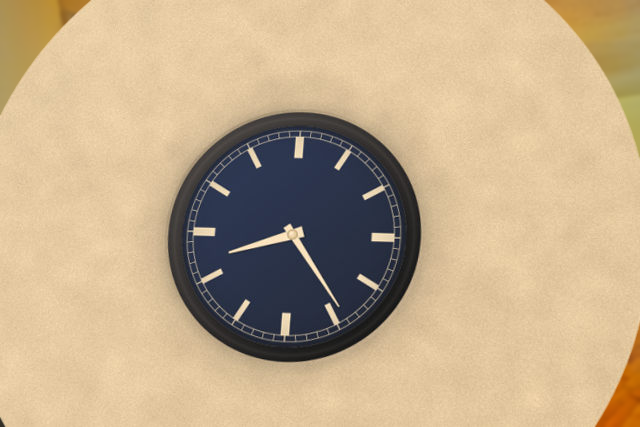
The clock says {"hour": 8, "minute": 24}
